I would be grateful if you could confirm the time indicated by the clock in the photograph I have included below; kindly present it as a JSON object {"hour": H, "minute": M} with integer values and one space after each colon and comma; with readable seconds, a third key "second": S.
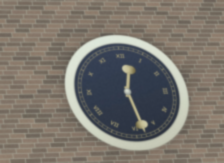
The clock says {"hour": 12, "minute": 28}
